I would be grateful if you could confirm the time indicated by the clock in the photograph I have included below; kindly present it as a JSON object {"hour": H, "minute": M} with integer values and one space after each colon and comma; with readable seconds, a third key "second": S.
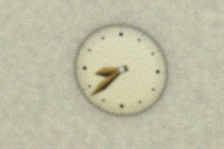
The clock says {"hour": 8, "minute": 38}
